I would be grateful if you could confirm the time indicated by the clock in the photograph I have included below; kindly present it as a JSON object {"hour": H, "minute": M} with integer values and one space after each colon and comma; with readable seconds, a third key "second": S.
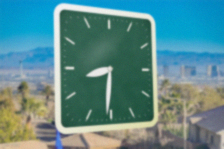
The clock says {"hour": 8, "minute": 31}
